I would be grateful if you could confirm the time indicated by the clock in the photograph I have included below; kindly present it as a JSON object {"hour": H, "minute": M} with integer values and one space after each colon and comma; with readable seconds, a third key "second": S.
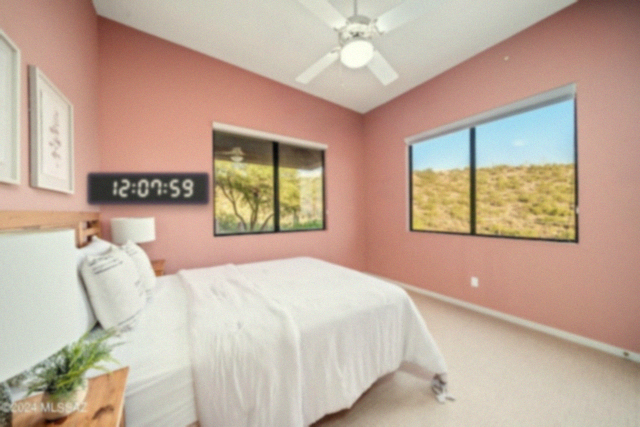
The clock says {"hour": 12, "minute": 7, "second": 59}
